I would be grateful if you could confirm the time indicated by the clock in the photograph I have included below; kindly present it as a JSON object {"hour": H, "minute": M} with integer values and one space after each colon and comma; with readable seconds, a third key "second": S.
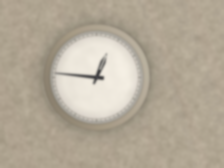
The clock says {"hour": 12, "minute": 46}
